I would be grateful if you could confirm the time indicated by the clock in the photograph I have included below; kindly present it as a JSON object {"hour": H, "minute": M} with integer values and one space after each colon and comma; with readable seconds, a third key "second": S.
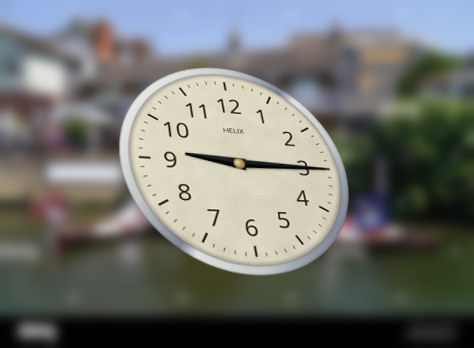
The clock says {"hour": 9, "minute": 15}
